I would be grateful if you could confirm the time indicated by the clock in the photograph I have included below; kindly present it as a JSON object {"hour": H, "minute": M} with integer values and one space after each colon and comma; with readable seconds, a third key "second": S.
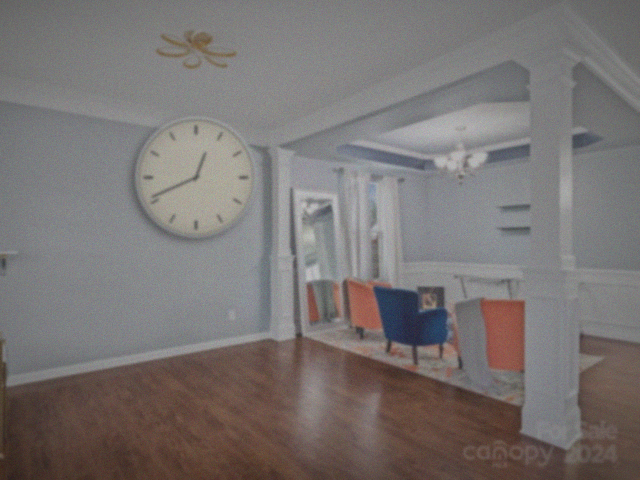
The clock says {"hour": 12, "minute": 41}
